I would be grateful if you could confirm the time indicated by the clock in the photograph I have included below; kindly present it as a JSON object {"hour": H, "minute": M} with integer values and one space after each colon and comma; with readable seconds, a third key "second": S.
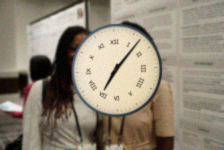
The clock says {"hour": 7, "minute": 7}
